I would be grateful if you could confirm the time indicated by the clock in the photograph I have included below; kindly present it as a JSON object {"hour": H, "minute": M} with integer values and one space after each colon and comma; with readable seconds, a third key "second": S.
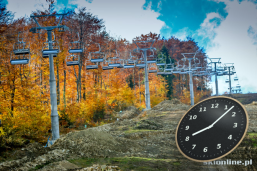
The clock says {"hour": 8, "minute": 7}
